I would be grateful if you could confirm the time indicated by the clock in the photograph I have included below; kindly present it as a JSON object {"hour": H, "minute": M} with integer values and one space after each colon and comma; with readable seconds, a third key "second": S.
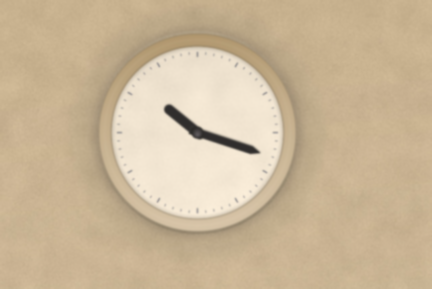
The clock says {"hour": 10, "minute": 18}
